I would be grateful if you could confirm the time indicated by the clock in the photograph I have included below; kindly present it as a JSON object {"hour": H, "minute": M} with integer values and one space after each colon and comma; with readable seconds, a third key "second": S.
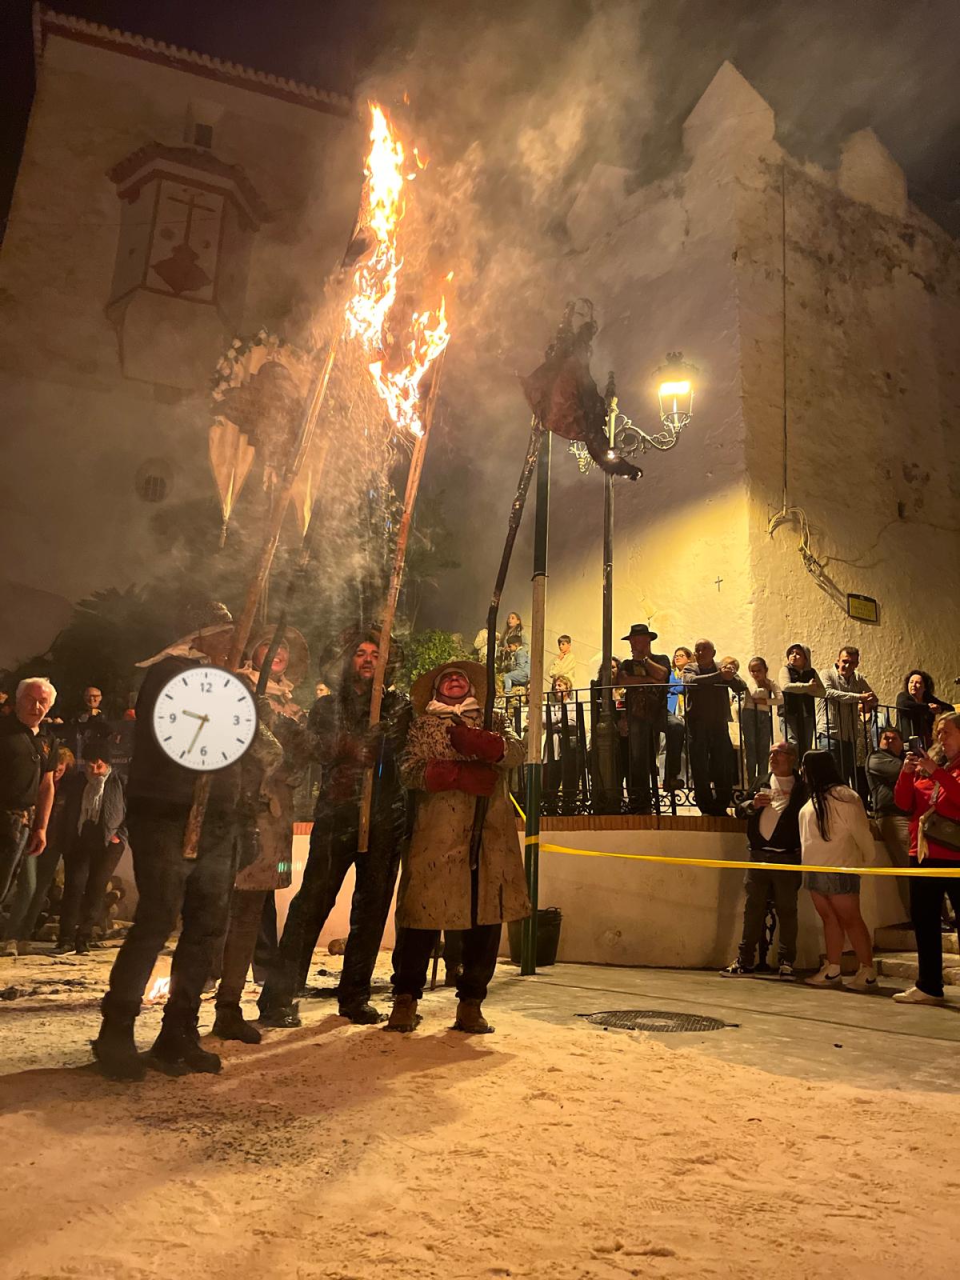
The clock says {"hour": 9, "minute": 34}
